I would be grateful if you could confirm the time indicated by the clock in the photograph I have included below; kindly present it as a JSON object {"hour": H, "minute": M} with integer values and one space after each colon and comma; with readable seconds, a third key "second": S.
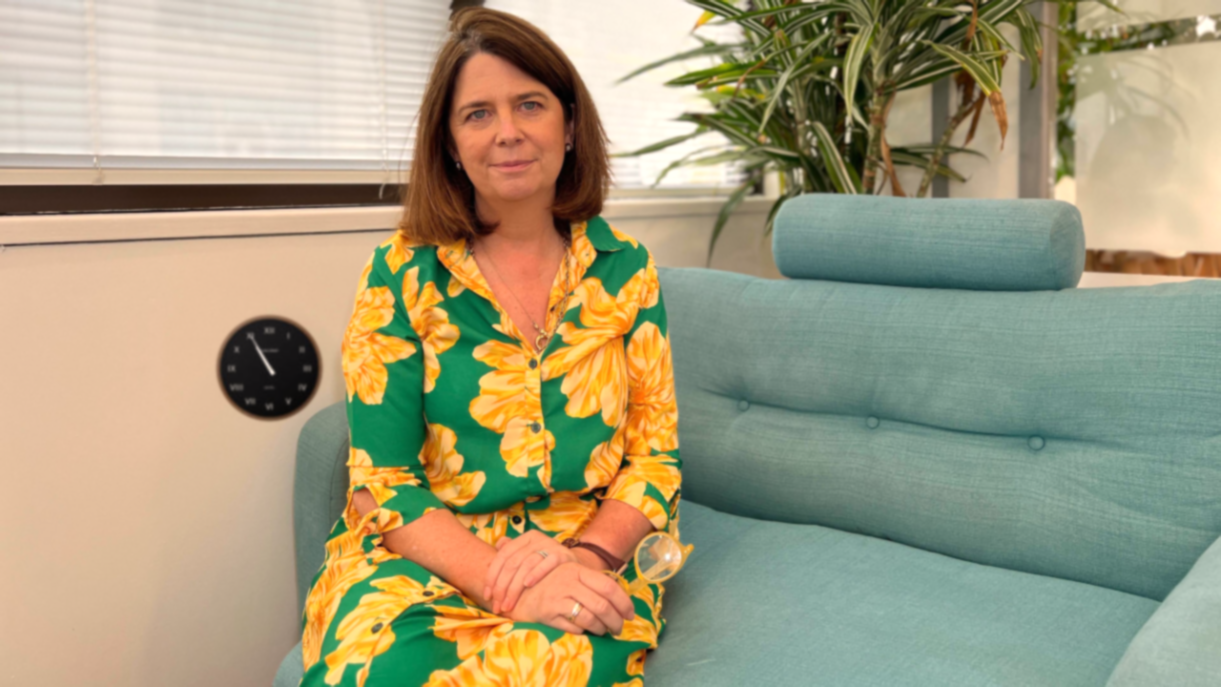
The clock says {"hour": 10, "minute": 55}
